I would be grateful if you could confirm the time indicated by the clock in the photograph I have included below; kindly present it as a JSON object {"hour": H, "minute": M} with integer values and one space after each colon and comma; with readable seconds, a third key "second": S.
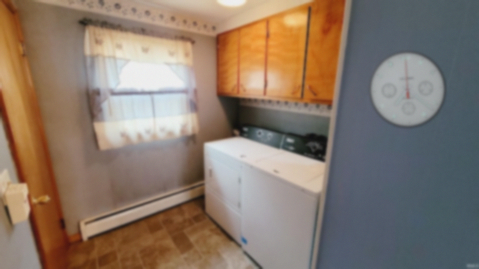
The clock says {"hour": 7, "minute": 22}
